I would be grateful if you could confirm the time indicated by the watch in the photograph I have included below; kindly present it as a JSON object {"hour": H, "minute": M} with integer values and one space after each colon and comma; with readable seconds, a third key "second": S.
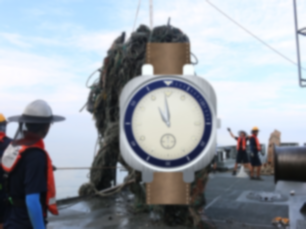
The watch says {"hour": 10, "minute": 59}
